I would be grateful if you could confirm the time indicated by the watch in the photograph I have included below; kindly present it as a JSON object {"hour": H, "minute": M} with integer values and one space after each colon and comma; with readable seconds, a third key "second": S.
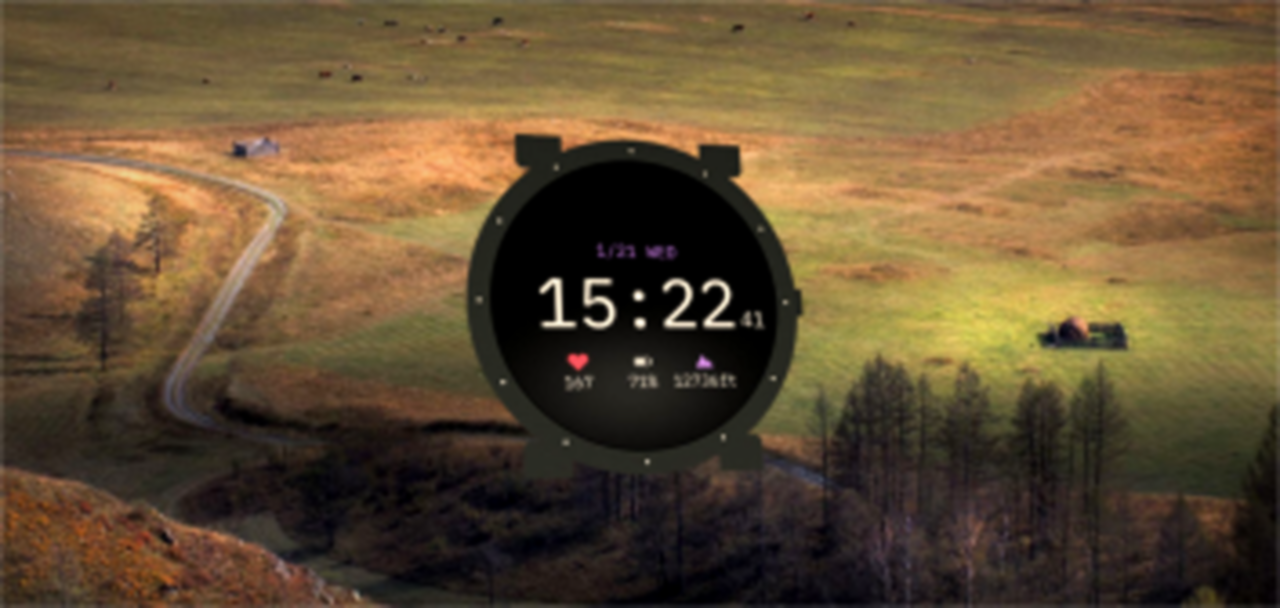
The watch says {"hour": 15, "minute": 22}
